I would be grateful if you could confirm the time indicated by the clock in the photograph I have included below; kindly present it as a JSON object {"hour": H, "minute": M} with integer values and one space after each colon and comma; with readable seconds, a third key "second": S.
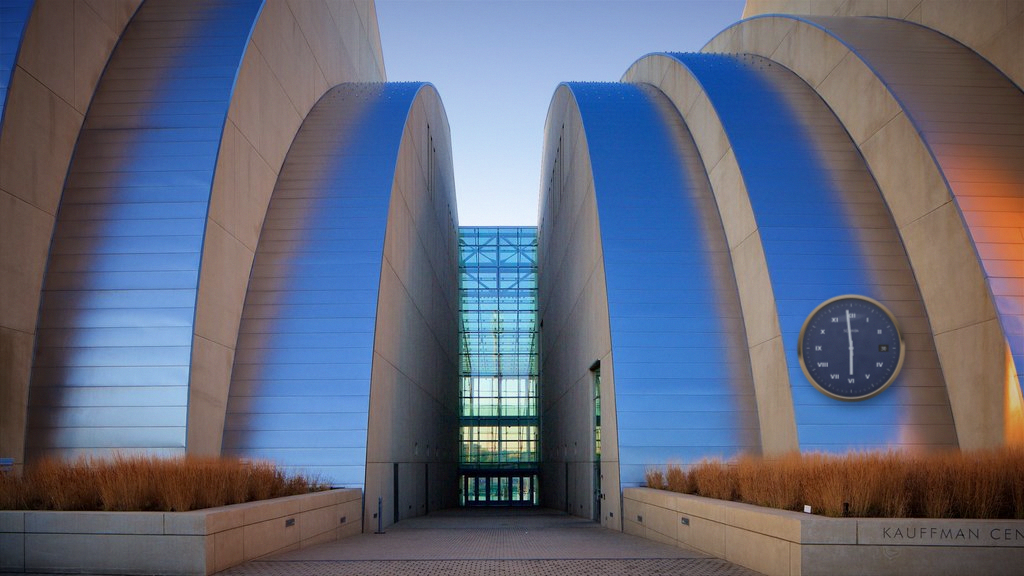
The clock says {"hour": 5, "minute": 59}
